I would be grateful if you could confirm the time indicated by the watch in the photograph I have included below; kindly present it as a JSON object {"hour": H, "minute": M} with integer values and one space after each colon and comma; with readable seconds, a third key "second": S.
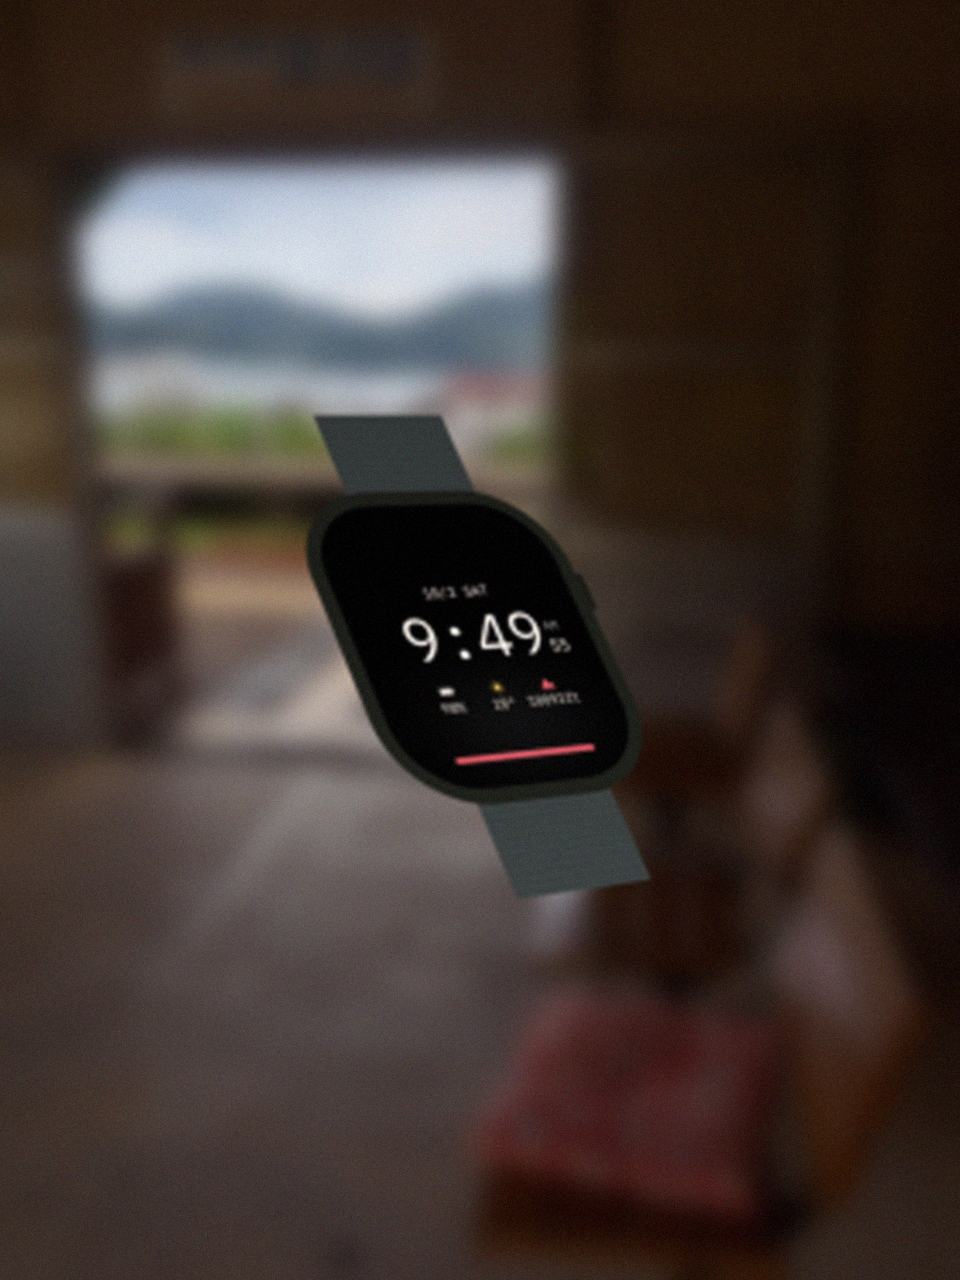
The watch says {"hour": 9, "minute": 49}
